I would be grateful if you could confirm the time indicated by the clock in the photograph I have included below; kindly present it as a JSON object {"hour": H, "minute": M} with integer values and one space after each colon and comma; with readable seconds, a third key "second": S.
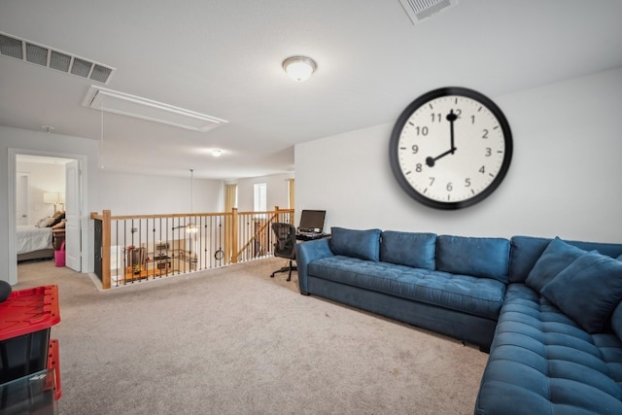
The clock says {"hour": 7, "minute": 59}
